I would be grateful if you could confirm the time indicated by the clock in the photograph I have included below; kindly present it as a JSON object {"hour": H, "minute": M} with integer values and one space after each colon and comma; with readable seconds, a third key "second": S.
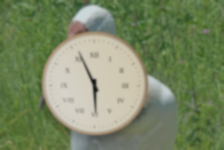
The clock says {"hour": 5, "minute": 56}
